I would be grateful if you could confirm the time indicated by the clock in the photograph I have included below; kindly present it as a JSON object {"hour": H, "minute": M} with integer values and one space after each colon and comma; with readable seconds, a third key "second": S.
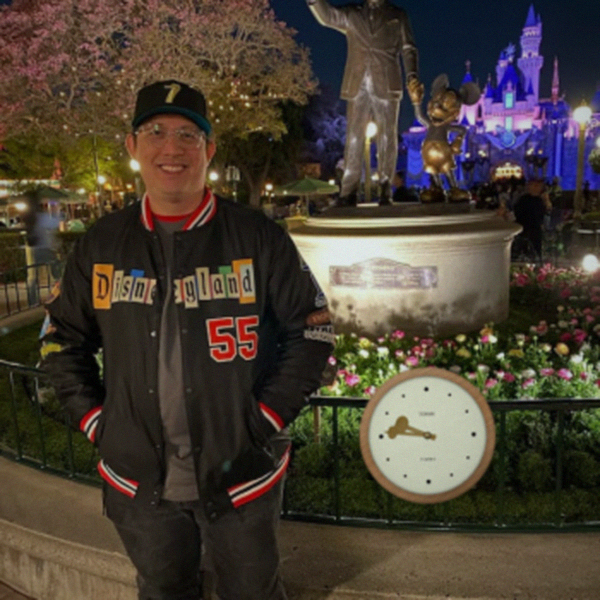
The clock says {"hour": 9, "minute": 46}
